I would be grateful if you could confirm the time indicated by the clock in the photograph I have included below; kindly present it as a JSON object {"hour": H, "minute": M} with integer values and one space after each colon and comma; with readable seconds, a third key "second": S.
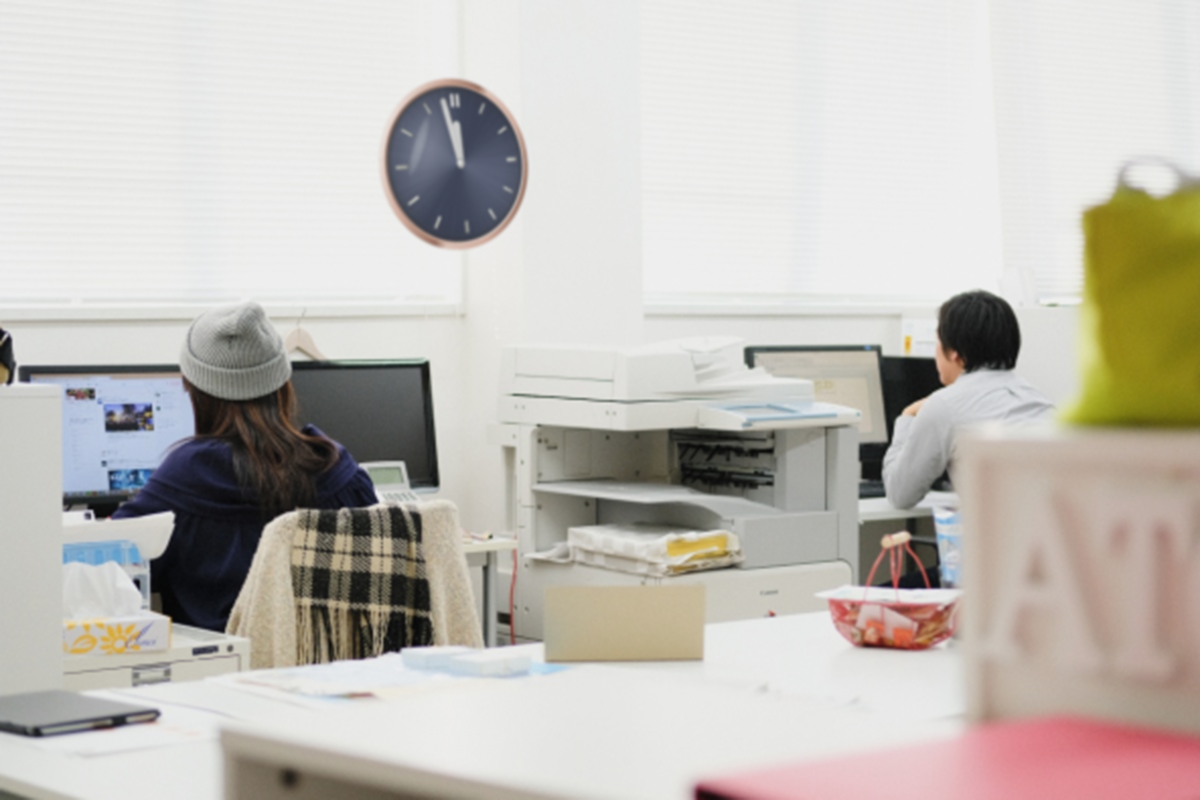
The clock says {"hour": 11, "minute": 58}
